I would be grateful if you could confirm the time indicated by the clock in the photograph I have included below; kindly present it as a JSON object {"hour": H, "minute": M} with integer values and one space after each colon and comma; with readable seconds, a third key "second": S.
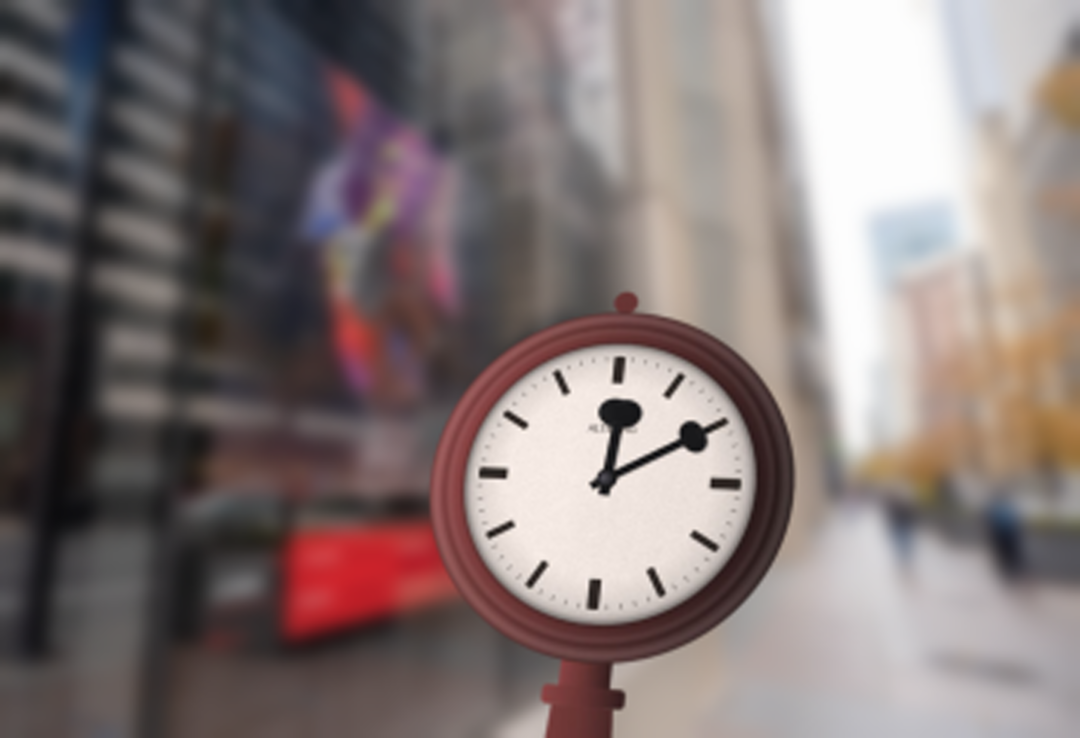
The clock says {"hour": 12, "minute": 10}
